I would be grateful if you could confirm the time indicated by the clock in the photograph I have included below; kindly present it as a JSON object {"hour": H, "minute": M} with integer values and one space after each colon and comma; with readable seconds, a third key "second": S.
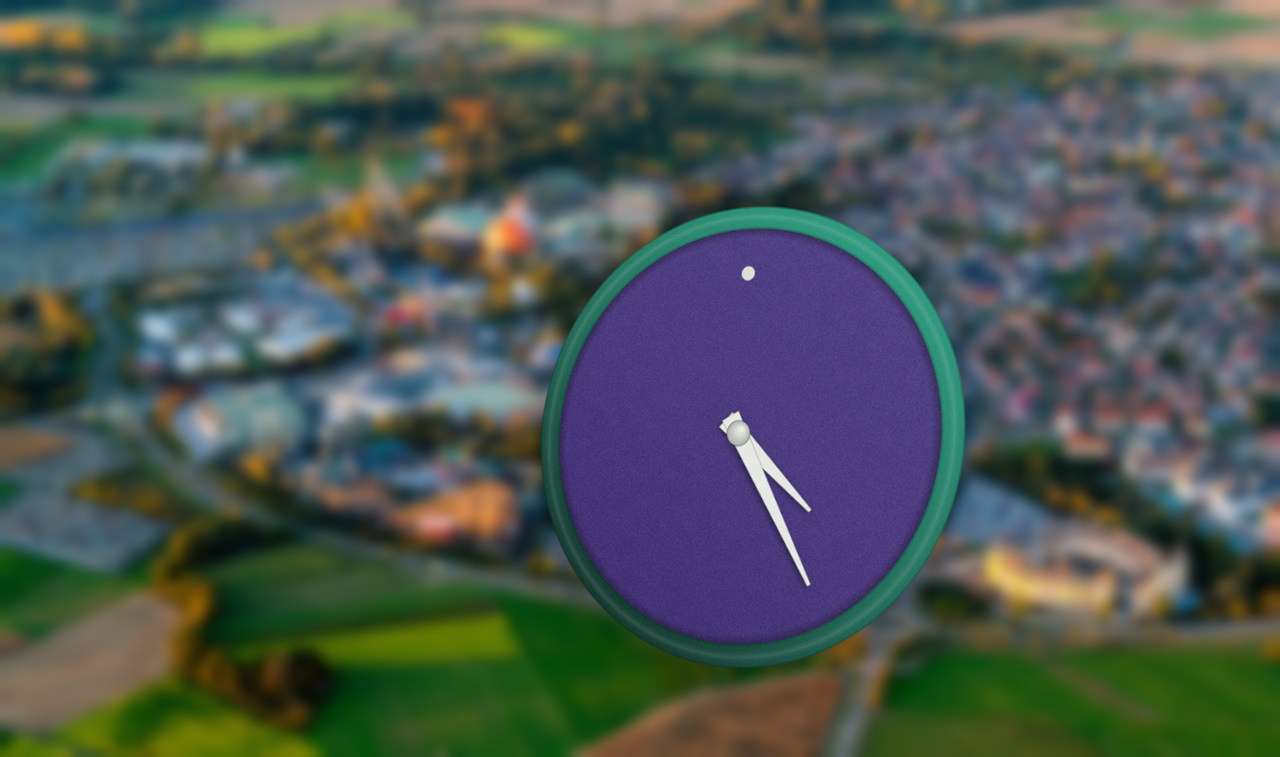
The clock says {"hour": 4, "minute": 25}
